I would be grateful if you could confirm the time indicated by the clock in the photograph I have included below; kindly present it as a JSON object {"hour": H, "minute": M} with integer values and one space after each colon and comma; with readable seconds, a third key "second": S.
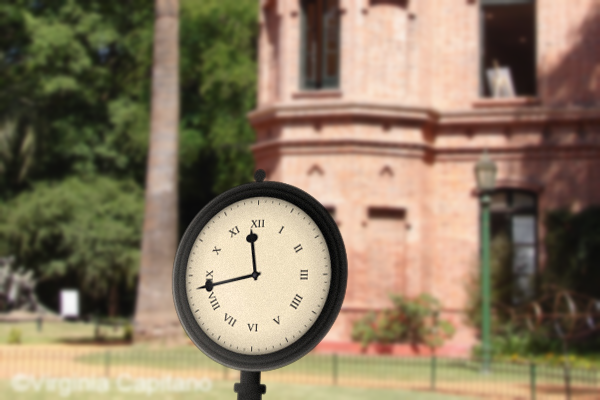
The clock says {"hour": 11, "minute": 43}
